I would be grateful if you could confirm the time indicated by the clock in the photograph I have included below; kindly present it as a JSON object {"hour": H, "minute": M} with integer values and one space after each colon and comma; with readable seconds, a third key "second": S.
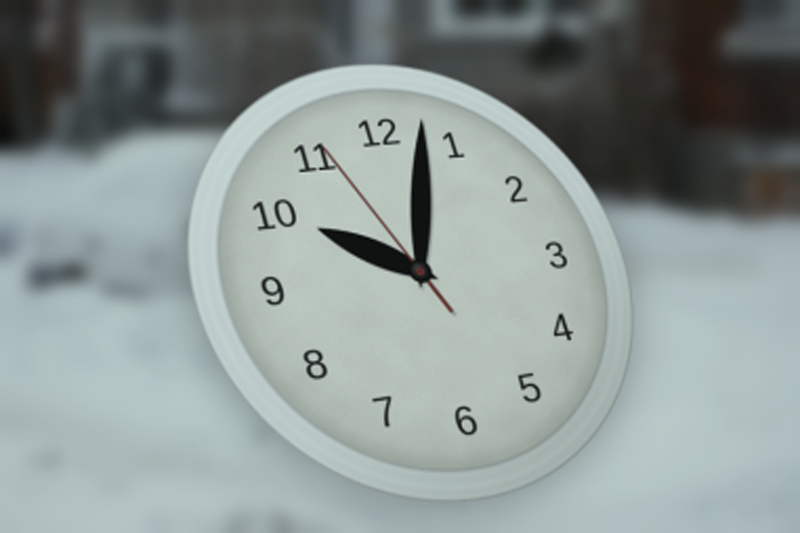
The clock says {"hour": 10, "minute": 2, "second": 56}
